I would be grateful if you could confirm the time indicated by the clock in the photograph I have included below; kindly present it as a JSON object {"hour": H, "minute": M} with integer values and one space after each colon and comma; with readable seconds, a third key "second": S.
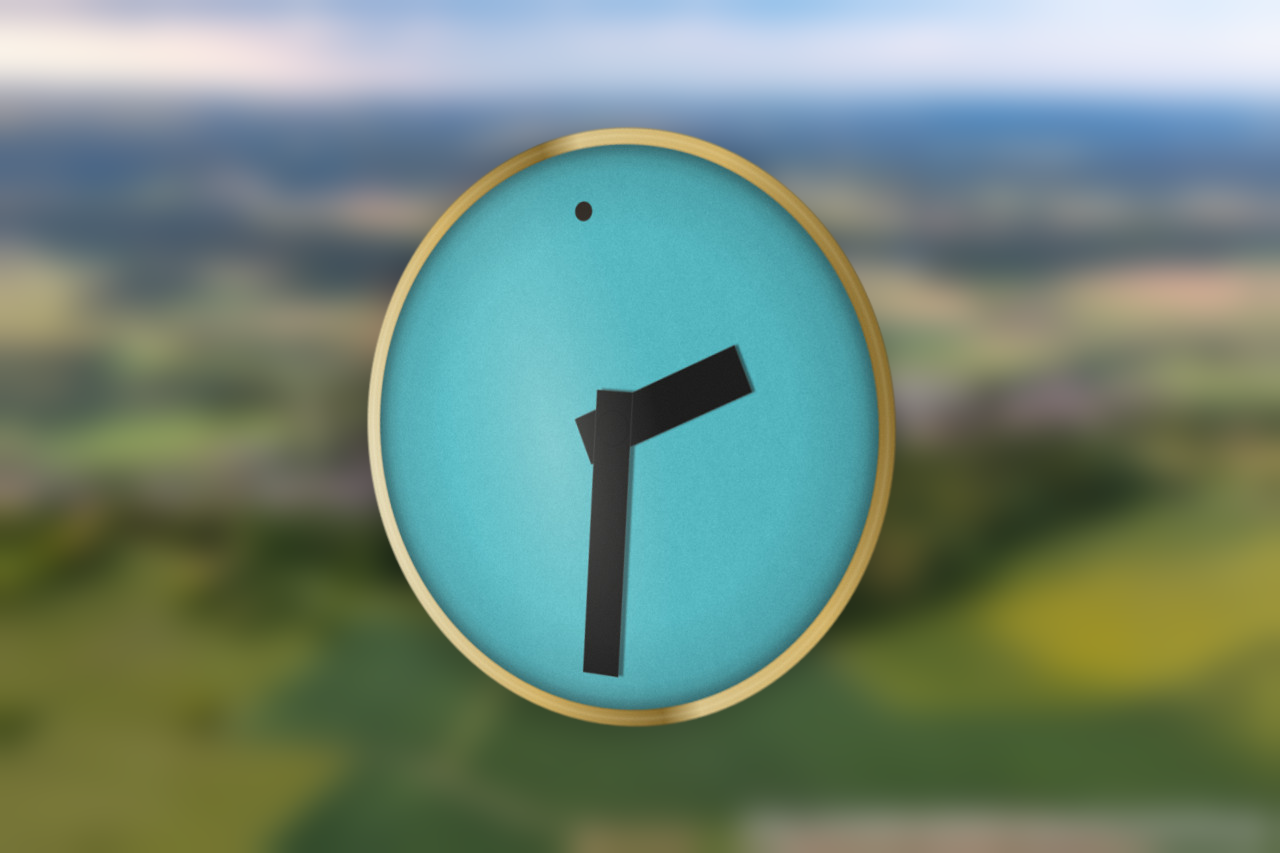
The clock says {"hour": 2, "minute": 32}
